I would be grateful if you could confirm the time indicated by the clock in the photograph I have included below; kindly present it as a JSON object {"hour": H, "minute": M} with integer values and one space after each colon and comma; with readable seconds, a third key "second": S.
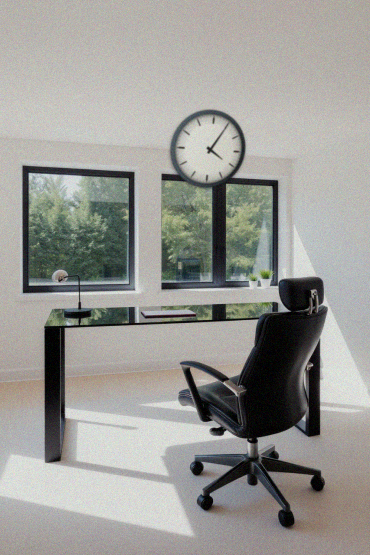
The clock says {"hour": 4, "minute": 5}
